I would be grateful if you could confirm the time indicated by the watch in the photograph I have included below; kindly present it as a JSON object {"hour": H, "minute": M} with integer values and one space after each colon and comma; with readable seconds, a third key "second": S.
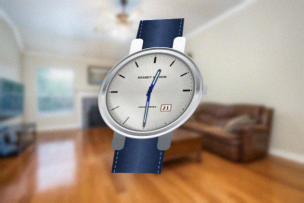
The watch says {"hour": 12, "minute": 30}
